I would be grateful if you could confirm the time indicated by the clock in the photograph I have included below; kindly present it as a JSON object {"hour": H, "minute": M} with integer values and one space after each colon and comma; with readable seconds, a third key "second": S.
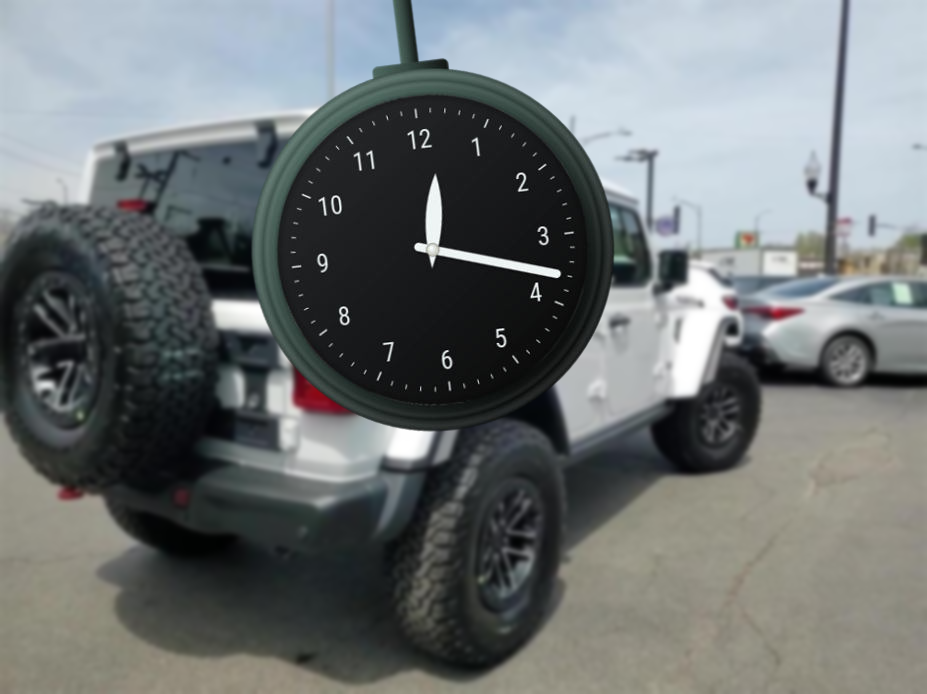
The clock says {"hour": 12, "minute": 18}
